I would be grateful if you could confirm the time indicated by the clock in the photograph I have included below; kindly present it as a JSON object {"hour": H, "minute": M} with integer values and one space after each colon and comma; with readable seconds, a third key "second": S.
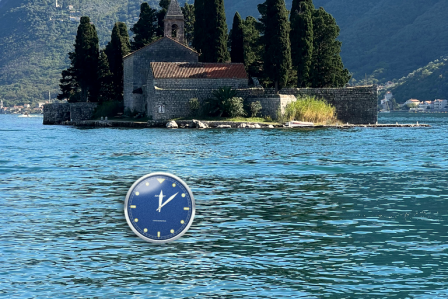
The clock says {"hour": 12, "minute": 8}
